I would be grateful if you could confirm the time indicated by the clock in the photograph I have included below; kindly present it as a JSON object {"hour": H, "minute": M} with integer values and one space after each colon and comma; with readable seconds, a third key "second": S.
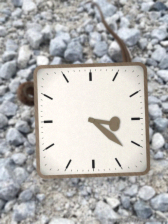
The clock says {"hour": 3, "minute": 22}
